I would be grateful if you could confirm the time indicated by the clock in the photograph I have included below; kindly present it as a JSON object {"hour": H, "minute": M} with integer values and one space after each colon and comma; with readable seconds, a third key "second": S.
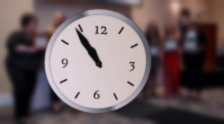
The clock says {"hour": 10, "minute": 54}
